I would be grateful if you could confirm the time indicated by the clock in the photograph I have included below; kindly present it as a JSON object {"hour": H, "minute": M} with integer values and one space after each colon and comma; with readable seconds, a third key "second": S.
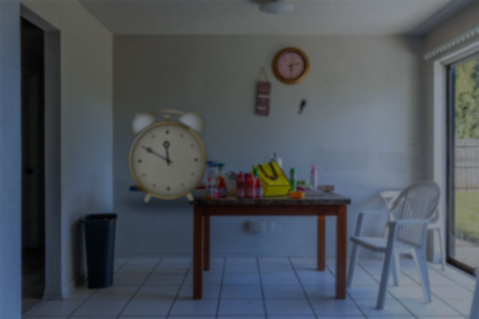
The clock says {"hour": 11, "minute": 50}
